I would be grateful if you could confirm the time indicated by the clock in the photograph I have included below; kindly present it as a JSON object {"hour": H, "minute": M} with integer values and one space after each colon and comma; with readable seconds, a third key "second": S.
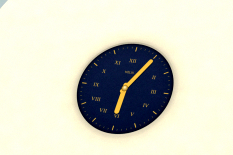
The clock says {"hour": 6, "minute": 5}
